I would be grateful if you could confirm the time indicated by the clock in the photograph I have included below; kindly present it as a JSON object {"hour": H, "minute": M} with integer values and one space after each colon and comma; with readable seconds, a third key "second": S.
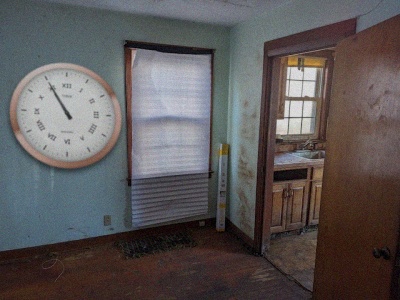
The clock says {"hour": 10, "minute": 55}
